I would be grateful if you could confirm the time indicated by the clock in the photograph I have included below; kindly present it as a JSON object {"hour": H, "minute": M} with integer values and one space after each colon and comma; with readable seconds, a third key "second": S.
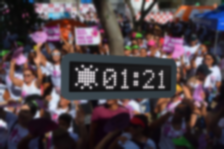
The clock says {"hour": 1, "minute": 21}
